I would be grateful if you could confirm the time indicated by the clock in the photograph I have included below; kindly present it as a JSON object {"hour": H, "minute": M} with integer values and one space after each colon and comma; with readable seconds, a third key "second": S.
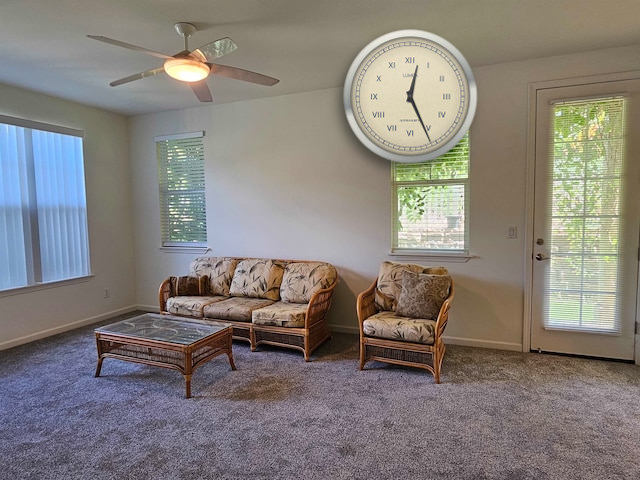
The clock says {"hour": 12, "minute": 26}
